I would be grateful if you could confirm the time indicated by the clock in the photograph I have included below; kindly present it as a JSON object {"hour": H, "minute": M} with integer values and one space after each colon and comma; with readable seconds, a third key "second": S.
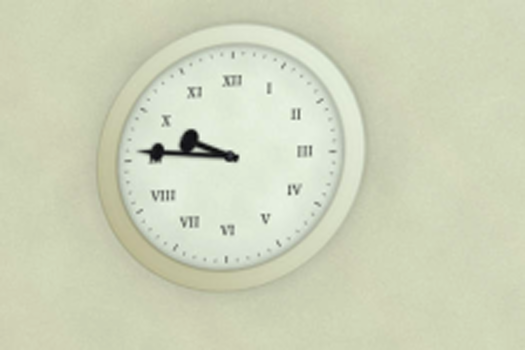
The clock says {"hour": 9, "minute": 46}
